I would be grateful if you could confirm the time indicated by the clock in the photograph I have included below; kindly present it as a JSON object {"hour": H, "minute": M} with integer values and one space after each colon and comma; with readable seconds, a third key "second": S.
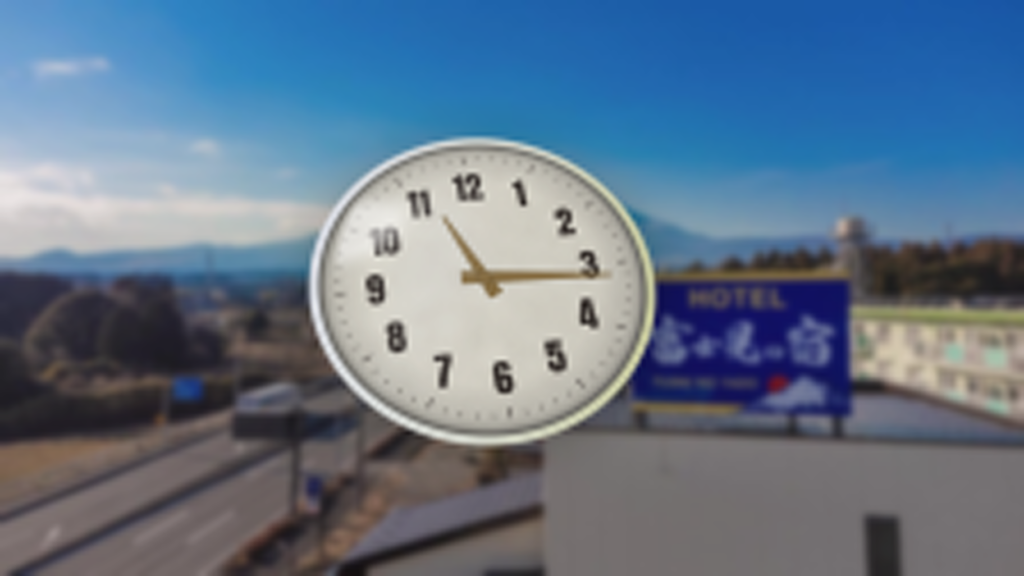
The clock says {"hour": 11, "minute": 16}
